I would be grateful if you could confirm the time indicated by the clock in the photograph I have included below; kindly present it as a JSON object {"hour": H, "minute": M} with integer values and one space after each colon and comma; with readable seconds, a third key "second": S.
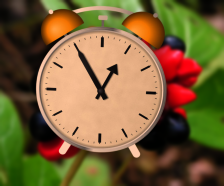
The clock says {"hour": 12, "minute": 55}
